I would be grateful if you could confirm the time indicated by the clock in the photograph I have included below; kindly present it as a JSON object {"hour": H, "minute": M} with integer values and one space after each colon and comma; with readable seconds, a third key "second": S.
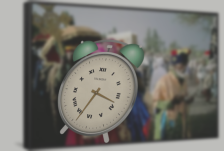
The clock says {"hour": 3, "minute": 34}
